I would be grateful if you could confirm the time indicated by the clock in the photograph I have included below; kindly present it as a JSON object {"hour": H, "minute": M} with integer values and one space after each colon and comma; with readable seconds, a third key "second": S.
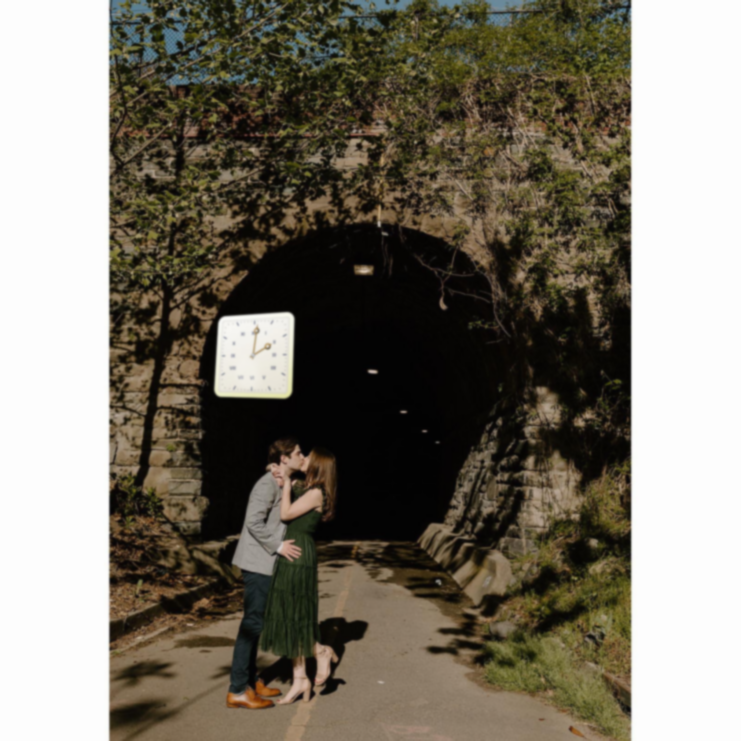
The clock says {"hour": 2, "minute": 1}
